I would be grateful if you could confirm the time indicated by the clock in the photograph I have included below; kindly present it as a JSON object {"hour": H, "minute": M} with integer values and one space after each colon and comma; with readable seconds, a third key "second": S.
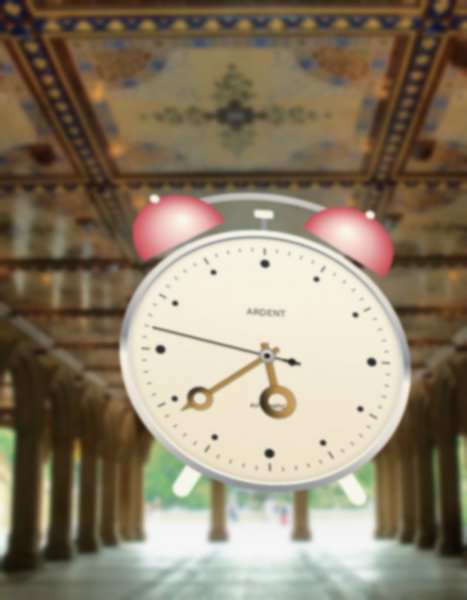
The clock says {"hour": 5, "minute": 38, "second": 47}
